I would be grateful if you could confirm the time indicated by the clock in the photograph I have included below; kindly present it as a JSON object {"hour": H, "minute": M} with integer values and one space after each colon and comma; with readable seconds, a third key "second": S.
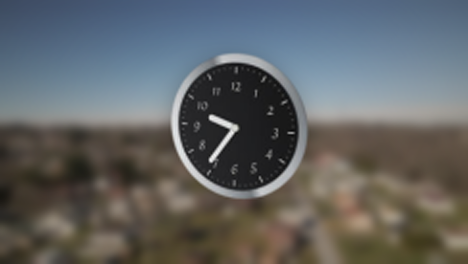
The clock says {"hour": 9, "minute": 36}
